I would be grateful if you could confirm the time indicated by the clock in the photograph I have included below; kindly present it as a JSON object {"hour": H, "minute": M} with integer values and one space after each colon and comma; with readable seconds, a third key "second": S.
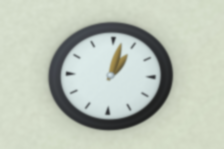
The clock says {"hour": 1, "minute": 2}
